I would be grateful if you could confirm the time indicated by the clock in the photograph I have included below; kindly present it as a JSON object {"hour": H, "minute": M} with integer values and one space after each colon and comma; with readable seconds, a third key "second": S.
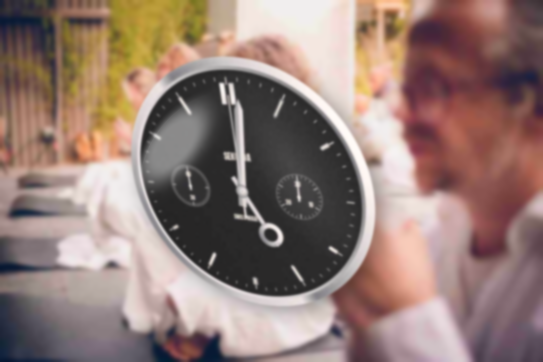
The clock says {"hour": 5, "minute": 1}
